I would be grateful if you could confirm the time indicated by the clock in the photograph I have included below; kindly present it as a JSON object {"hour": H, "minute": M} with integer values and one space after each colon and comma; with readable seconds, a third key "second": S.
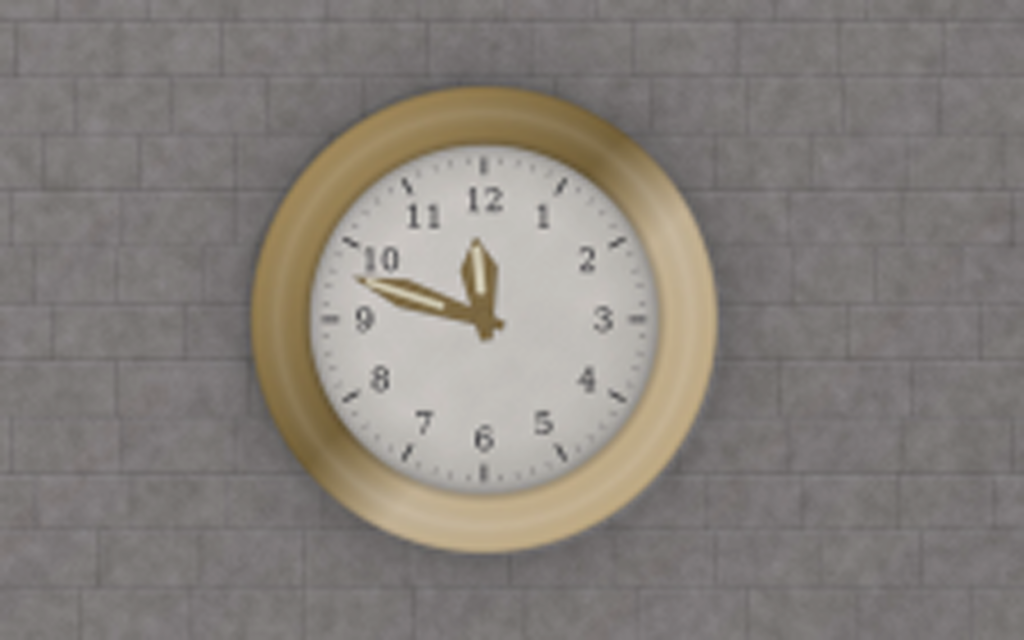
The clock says {"hour": 11, "minute": 48}
